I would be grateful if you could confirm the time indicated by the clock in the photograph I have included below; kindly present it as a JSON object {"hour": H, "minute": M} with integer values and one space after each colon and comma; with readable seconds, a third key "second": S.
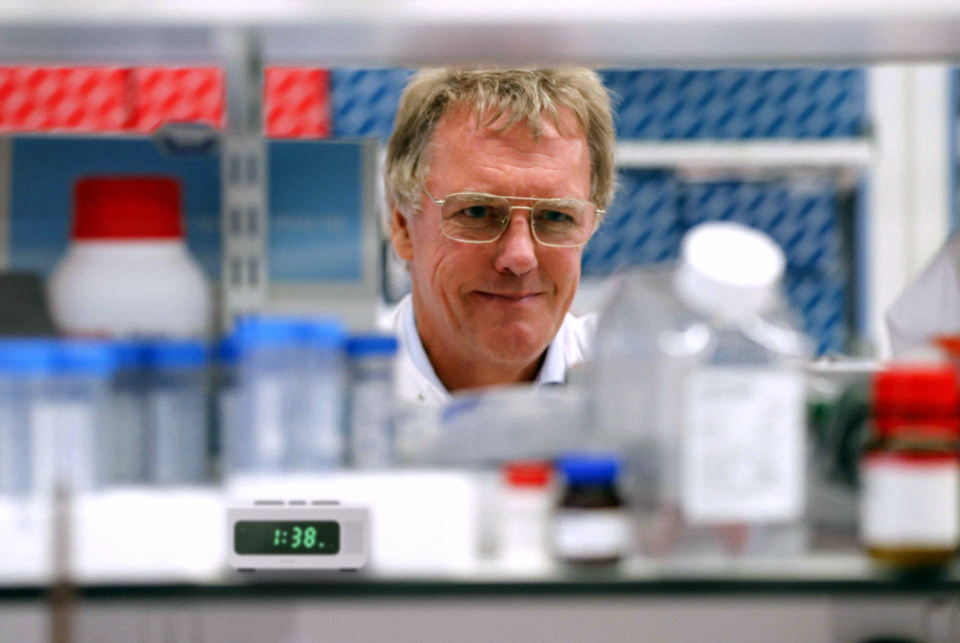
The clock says {"hour": 1, "minute": 38}
